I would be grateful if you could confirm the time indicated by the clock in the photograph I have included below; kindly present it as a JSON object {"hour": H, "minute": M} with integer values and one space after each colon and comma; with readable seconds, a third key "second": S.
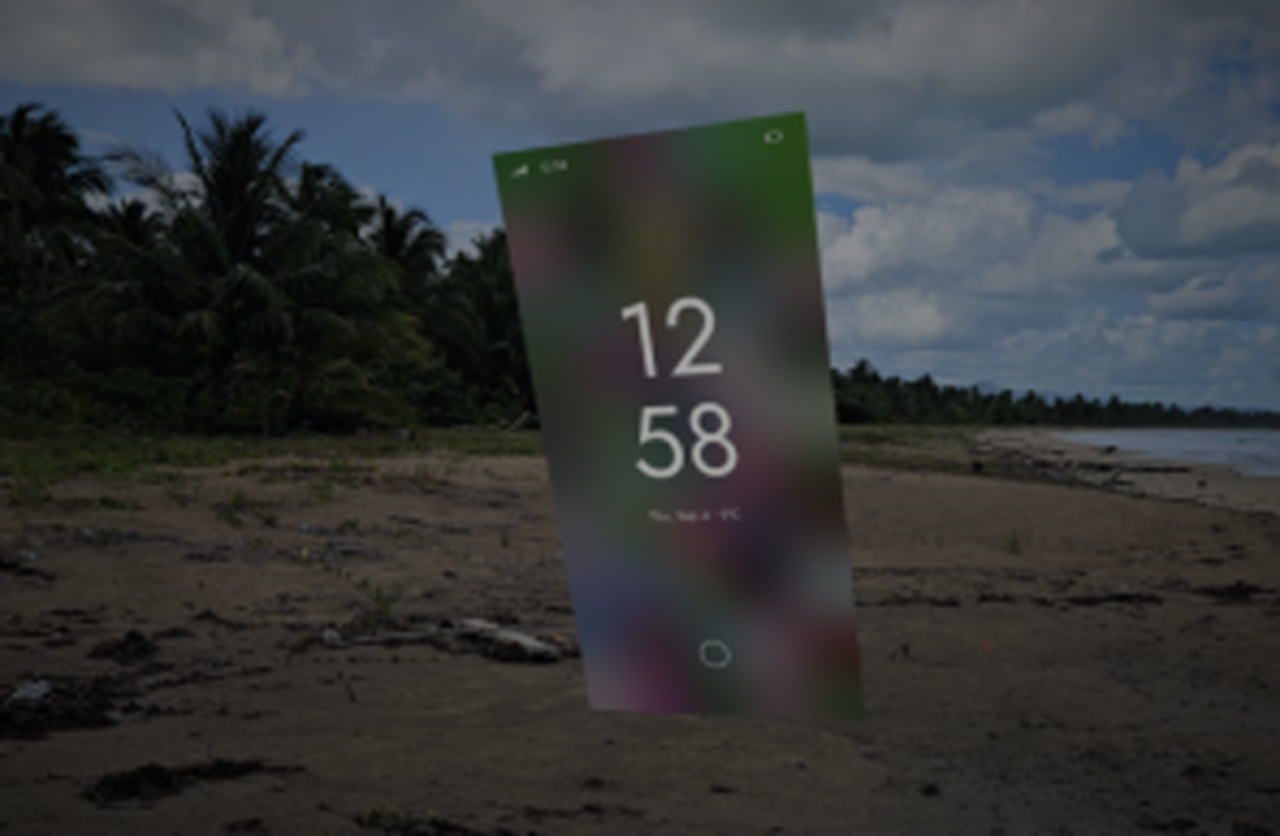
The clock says {"hour": 12, "minute": 58}
